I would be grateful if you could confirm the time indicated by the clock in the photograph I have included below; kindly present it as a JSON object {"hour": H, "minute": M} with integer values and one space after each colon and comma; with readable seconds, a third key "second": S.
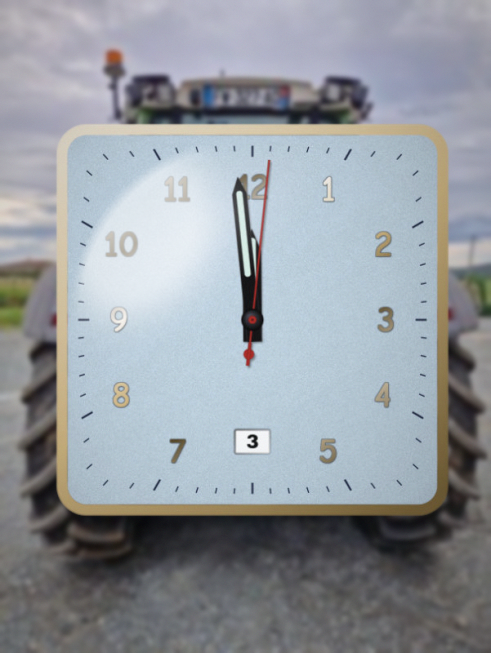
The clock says {"hour": 11, "minute": 59, "second": 1}
